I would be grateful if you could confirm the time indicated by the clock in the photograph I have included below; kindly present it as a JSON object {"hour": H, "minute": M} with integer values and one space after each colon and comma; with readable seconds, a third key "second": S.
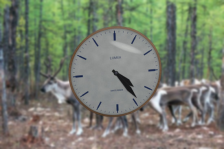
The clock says {"hour": 4, "minute": 24}
